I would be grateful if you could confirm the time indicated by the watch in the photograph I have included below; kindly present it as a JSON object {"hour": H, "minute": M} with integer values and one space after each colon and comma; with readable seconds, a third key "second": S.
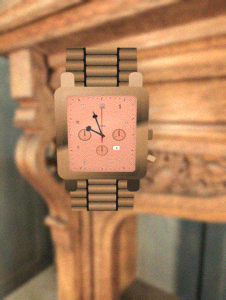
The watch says {"hour": 9, "minute": 57}
